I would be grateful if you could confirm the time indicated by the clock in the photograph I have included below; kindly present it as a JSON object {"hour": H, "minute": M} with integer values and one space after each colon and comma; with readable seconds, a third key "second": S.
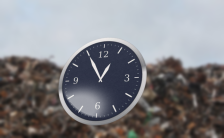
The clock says {"hour": 12, "minute": 55}
